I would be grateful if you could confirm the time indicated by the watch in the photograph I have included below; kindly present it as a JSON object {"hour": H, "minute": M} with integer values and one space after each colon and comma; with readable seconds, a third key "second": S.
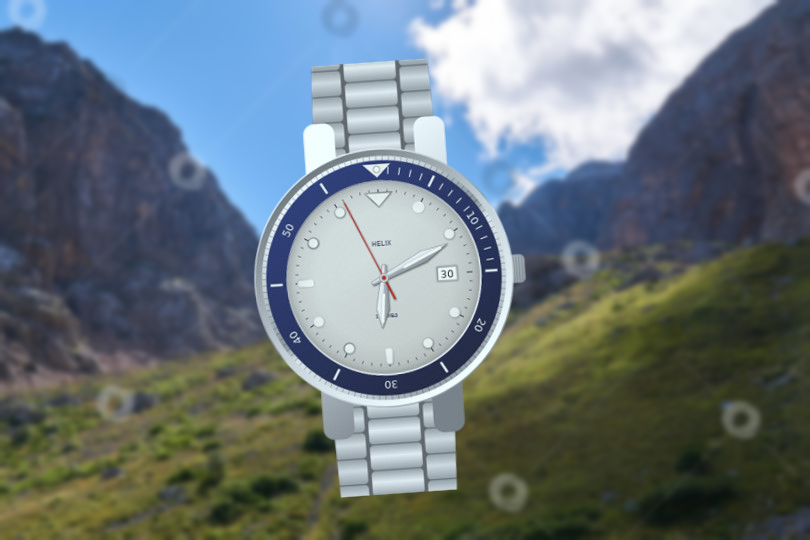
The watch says {"hour": 6, "minute": 10, "second": 56}
